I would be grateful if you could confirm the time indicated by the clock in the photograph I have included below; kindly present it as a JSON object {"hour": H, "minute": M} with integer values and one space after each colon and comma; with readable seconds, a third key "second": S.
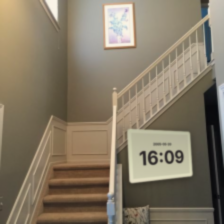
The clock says {"hour": 16, "minute": 9}
